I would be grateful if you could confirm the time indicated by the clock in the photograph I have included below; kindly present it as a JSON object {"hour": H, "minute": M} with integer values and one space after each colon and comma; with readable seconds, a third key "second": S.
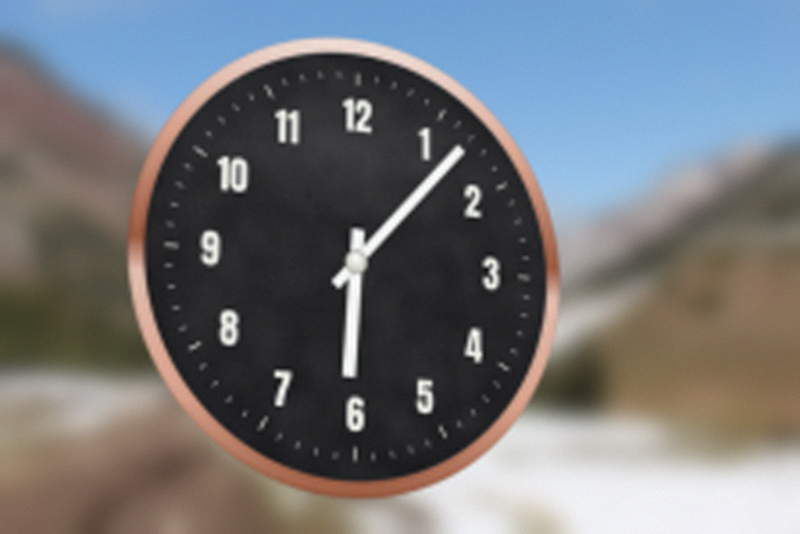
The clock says {"hour": 6, "minute": 7}
